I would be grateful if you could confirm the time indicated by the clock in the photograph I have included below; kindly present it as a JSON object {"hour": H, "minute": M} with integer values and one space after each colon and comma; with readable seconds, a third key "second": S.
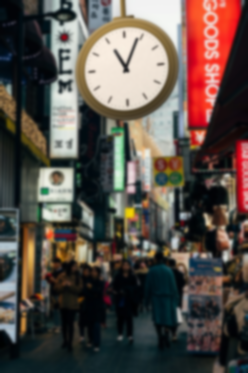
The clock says {"hour": 11, "minute": 4}
